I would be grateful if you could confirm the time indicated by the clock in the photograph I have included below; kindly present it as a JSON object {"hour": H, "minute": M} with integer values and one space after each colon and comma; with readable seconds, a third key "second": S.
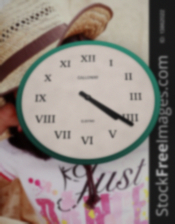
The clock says {"hour": 4, "minute": 21}
